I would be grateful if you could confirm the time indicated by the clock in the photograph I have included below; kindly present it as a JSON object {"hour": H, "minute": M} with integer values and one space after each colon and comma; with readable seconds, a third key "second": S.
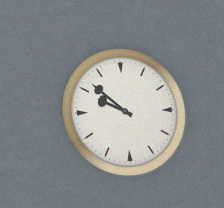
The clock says {"hour": 9, "minute": 52}
